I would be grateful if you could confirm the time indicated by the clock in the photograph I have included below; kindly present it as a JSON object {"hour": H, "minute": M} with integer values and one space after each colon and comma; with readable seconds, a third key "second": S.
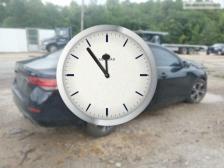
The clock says {"hour": 11, "minute": 54}
